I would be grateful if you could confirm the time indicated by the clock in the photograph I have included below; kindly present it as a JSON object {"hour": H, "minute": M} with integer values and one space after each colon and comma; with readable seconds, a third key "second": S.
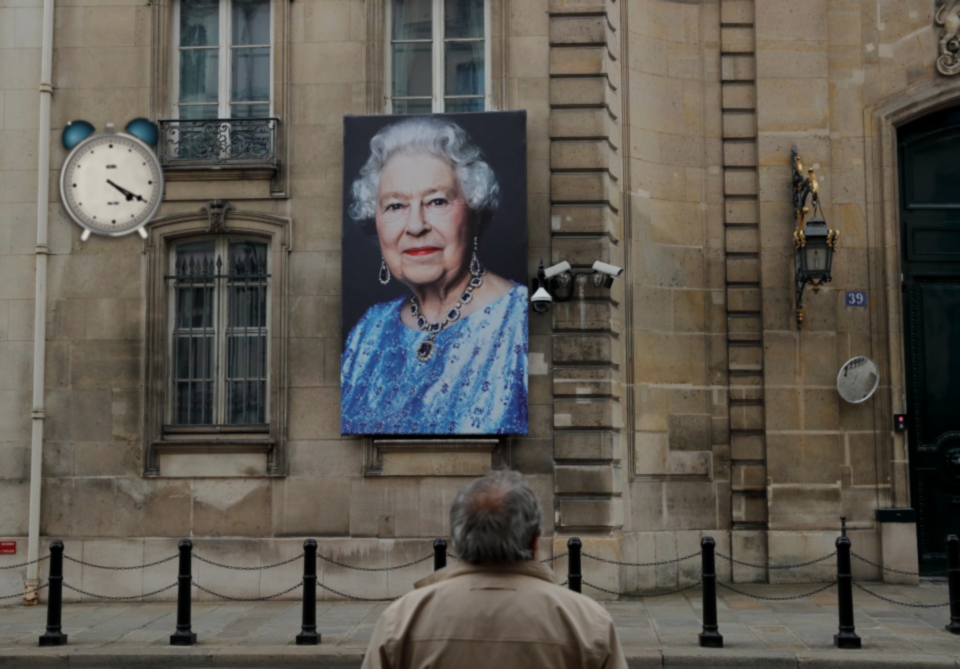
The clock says {"hour": 4, "minute": 20}
